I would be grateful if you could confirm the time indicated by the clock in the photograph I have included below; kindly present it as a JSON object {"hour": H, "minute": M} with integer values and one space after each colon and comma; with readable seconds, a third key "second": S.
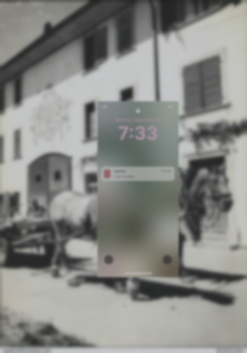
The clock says {"hour": 7, "minute": 33}
